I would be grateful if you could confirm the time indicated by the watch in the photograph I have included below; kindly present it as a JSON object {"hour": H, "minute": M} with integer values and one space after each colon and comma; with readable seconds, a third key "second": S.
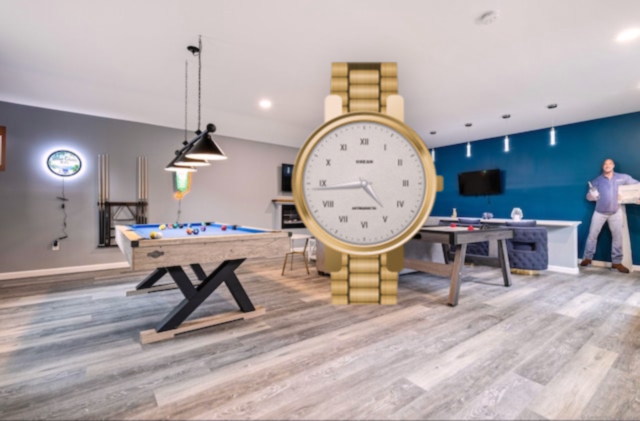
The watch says {"hour": 4, "minute": 44}
